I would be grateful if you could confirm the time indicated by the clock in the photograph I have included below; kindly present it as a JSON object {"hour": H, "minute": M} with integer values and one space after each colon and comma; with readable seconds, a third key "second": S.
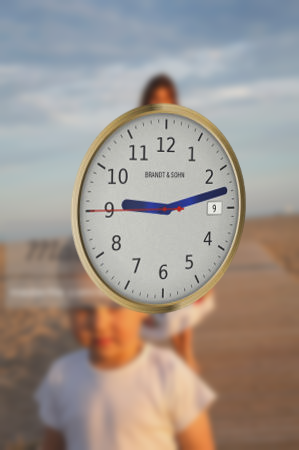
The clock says {"hour": 9, "minute": 12, "second": 45}
